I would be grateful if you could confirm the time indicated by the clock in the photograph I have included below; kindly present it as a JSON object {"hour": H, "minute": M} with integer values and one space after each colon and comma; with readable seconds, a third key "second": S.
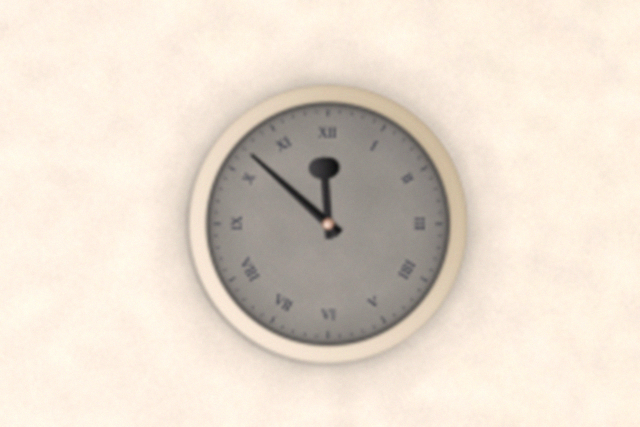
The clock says {"hour": 11, "minute": 52}
